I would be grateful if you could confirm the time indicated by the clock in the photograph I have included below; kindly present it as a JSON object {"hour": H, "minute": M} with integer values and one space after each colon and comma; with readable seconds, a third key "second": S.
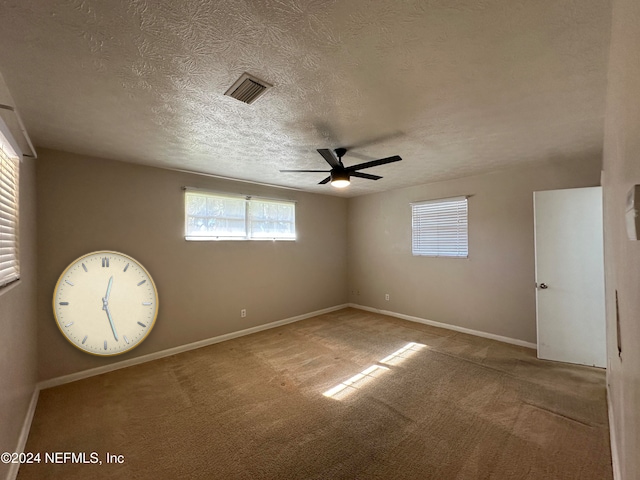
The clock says {"hour": 12, "minute": 27}
